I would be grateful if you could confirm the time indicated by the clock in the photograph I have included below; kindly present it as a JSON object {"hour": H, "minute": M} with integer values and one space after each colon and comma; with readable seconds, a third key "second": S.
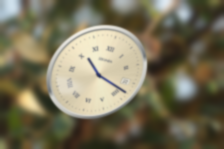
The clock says {"hour": 10, "minute": 18}
